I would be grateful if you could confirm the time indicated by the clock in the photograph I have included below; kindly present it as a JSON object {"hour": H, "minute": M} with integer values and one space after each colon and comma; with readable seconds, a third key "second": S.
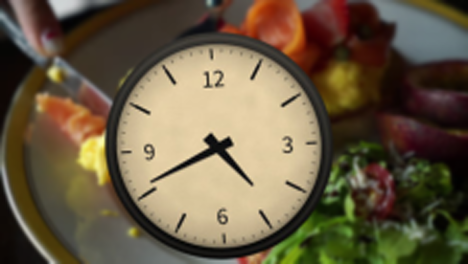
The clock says {"hour": 4, "minute": 41}
